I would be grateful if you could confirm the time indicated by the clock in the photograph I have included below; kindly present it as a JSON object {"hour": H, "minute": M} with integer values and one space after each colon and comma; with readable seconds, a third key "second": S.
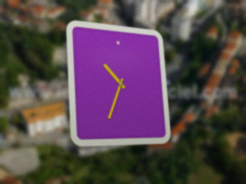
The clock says {"hour": 10, "minute": 34}
